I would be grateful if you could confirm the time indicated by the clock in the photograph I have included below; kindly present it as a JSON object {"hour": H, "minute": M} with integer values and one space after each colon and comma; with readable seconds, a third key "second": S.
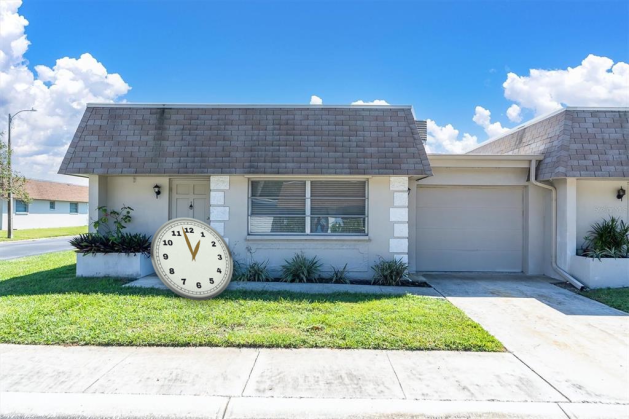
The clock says {"hour": 12, "minute": 58}
